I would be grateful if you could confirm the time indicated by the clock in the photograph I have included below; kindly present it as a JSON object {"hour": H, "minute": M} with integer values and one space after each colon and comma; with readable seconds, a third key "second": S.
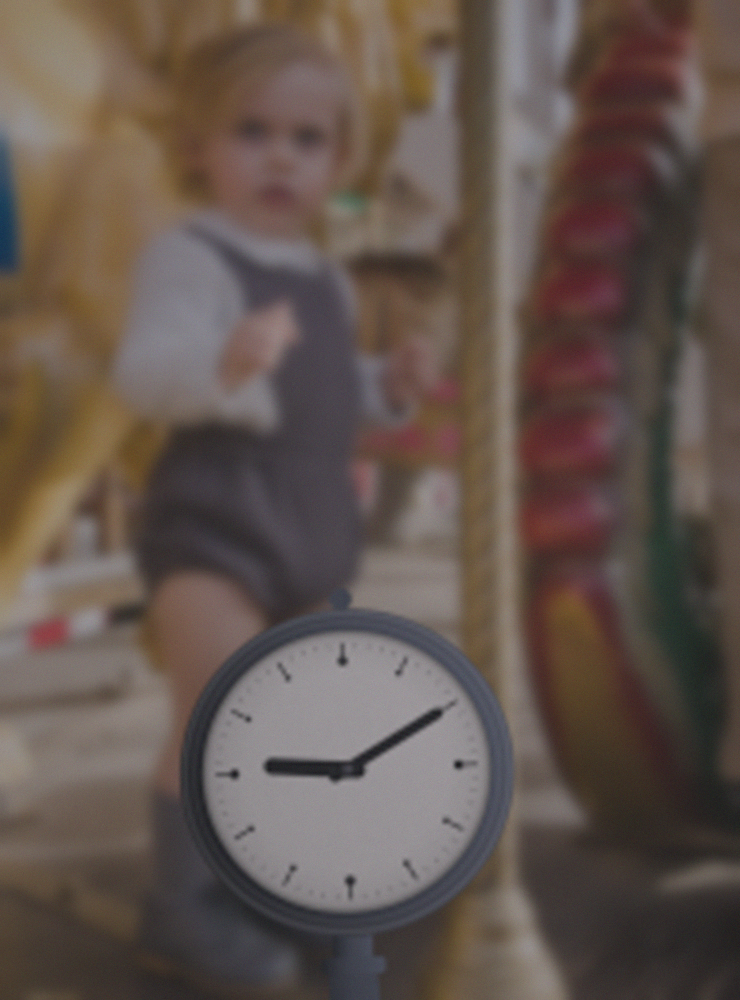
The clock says {"hour": 9, "minute": 10}
